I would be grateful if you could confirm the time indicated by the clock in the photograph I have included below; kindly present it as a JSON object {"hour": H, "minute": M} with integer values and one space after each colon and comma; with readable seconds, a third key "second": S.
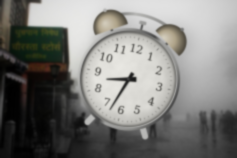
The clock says {"hour": 8, "minute": 33}
